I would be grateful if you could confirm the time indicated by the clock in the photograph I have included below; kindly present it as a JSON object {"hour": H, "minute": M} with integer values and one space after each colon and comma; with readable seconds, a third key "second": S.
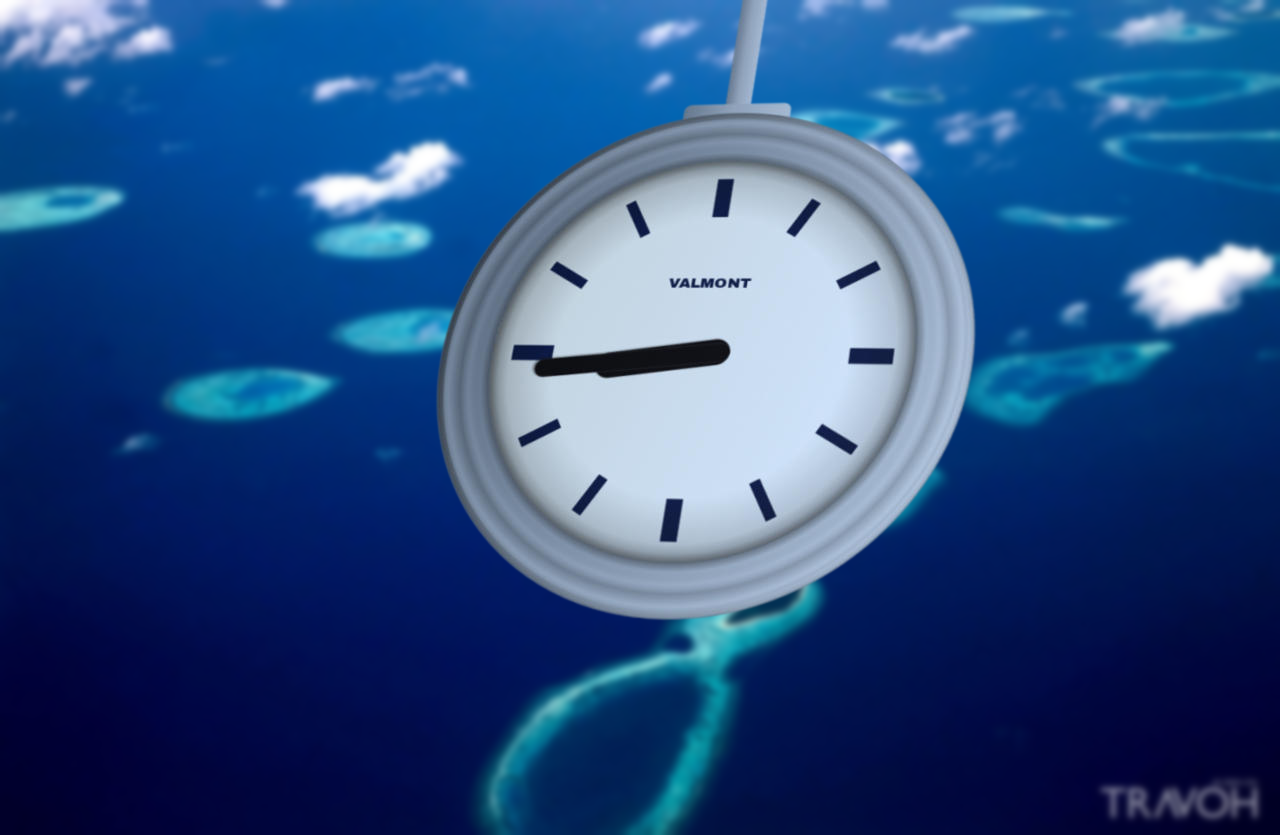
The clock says {"hour": 8, "minute": 44}
